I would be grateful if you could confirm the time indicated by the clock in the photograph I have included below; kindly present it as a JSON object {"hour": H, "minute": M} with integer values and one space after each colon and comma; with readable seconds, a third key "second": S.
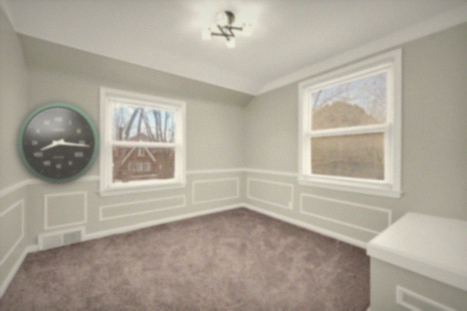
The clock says {"hour": 8, "minute": 16}
